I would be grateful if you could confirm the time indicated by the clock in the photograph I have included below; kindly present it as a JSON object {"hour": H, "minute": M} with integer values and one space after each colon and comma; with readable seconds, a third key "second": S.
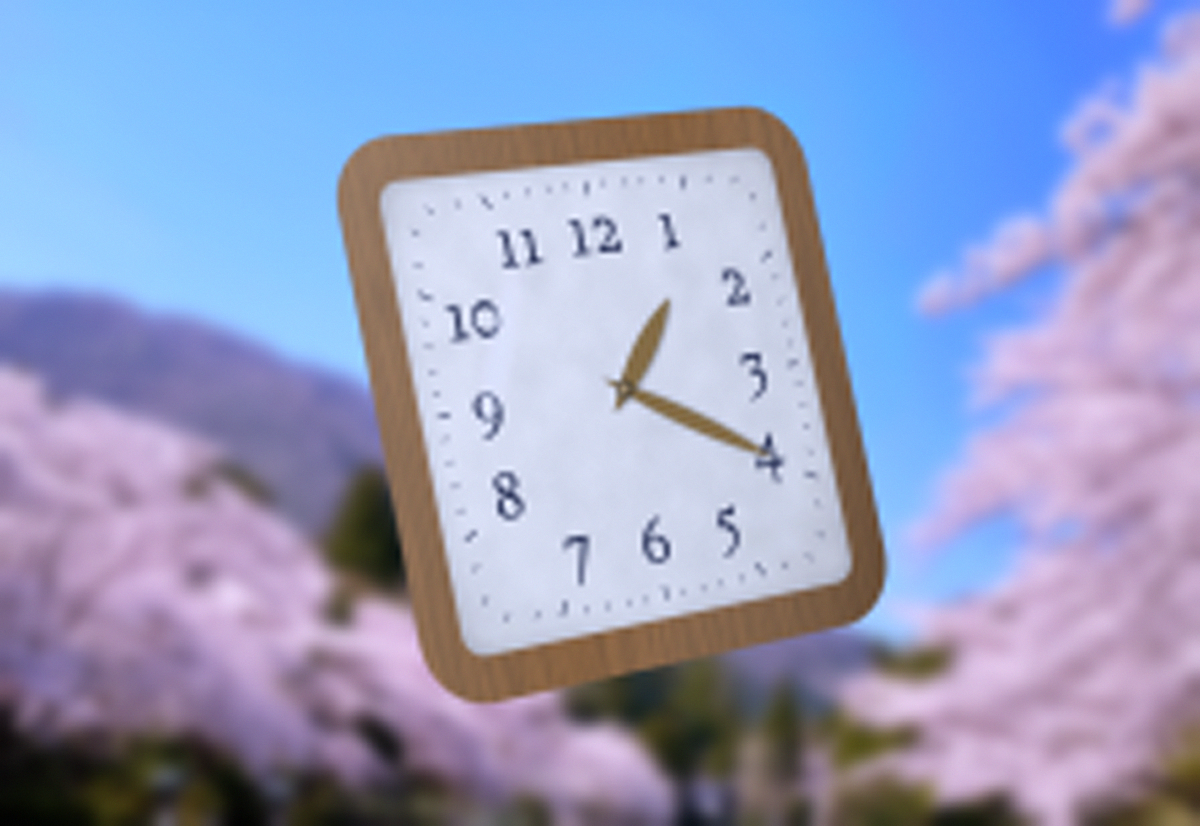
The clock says {"hour": 1, "minute": 20}
